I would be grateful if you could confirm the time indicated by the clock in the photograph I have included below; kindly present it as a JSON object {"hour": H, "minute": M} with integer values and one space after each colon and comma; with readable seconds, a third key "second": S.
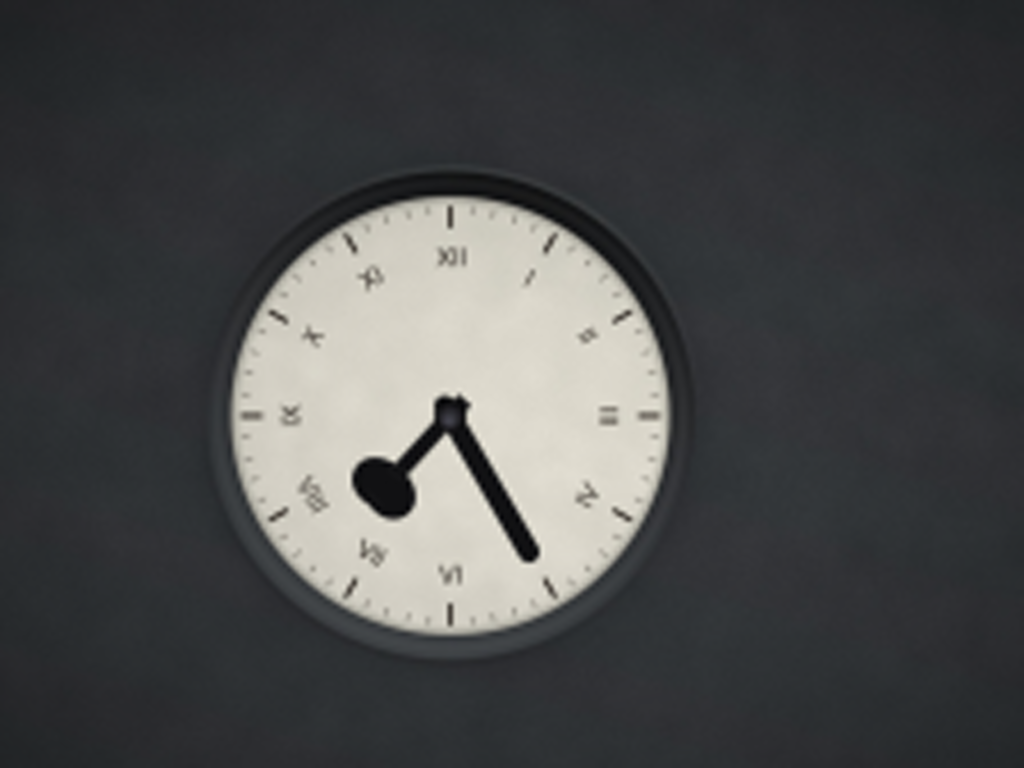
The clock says {"hour": 7, "minute": 25}
